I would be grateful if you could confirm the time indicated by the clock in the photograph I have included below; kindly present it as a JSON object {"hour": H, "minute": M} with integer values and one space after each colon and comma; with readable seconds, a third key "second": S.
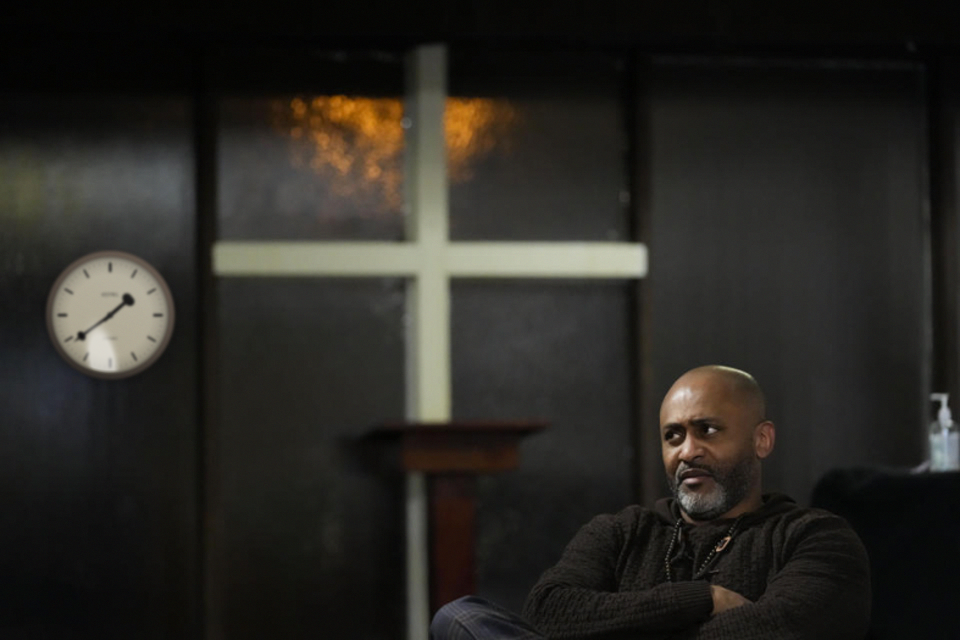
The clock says {"hour": 1, "minute": 39}
